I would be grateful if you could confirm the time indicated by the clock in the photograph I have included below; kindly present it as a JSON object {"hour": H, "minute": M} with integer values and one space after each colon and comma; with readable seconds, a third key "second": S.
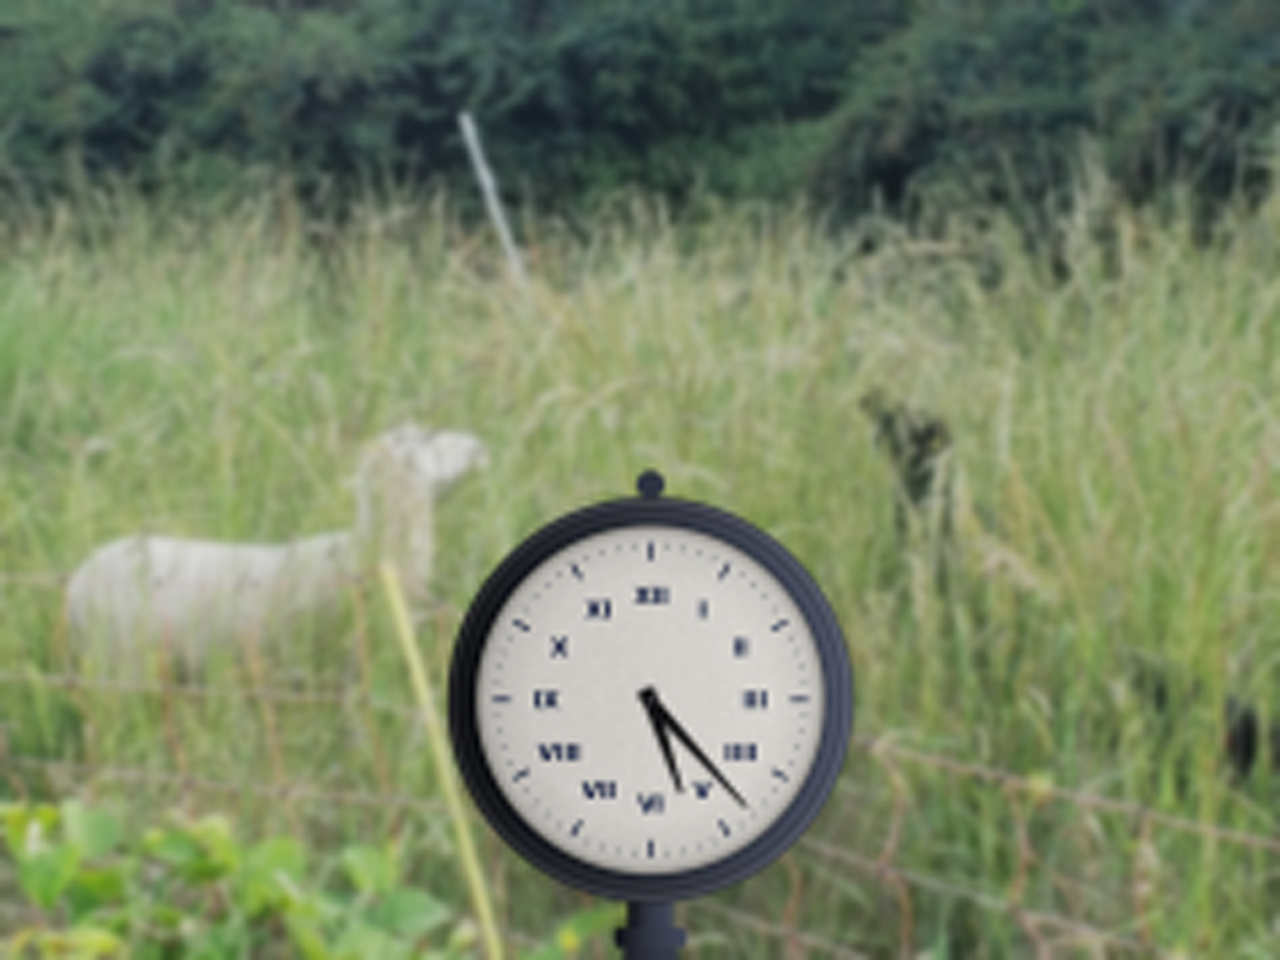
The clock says {"hour": 5, "minute": 23}
